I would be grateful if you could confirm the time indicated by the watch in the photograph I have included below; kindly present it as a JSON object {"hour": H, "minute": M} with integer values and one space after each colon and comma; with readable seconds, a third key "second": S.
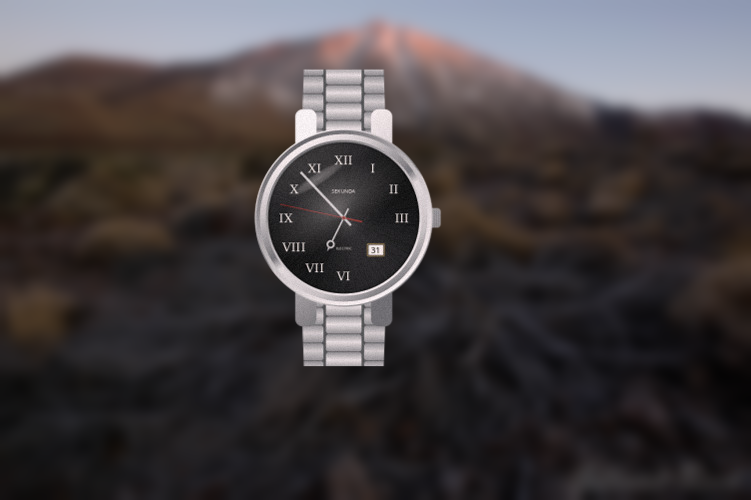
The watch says {"hour": 6, "minute": 52, "second": 47}
